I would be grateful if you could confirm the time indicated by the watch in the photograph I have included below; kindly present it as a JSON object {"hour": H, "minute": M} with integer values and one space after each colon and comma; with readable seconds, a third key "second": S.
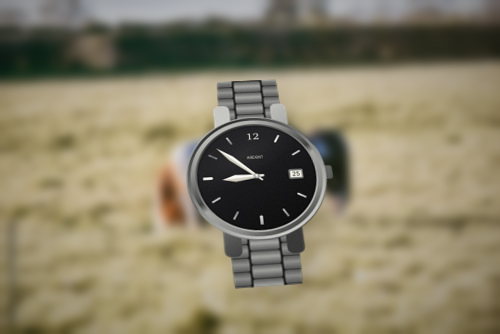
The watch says {"hour": 8, "minute": 52}
